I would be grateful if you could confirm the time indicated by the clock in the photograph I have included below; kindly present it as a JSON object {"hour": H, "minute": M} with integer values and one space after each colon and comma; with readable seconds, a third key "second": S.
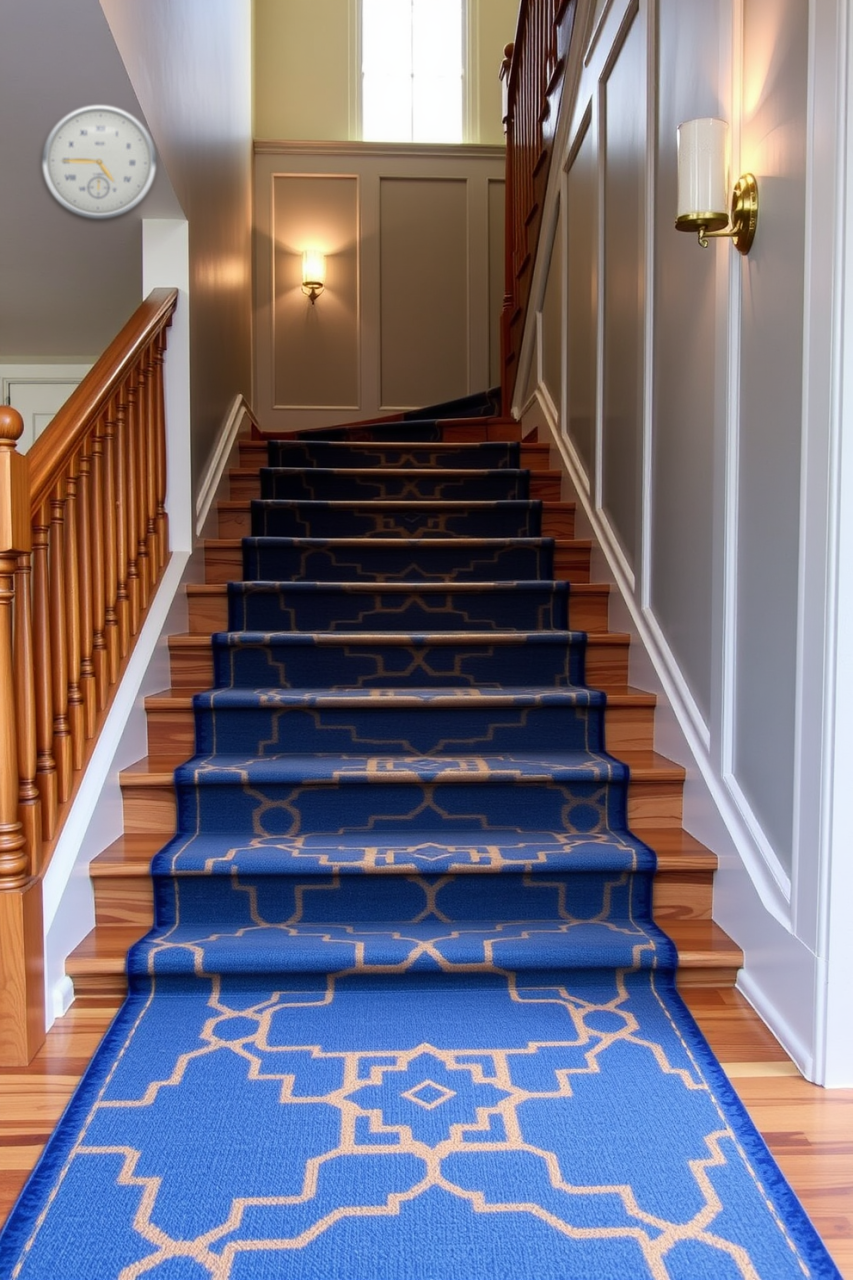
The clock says {"hour": 4, "minute": 45}
